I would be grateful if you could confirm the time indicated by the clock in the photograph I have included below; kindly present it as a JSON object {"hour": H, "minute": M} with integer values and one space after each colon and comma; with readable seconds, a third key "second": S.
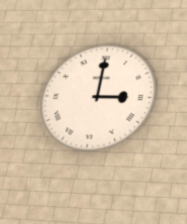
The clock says {"hour": 3, "minute": 0}
